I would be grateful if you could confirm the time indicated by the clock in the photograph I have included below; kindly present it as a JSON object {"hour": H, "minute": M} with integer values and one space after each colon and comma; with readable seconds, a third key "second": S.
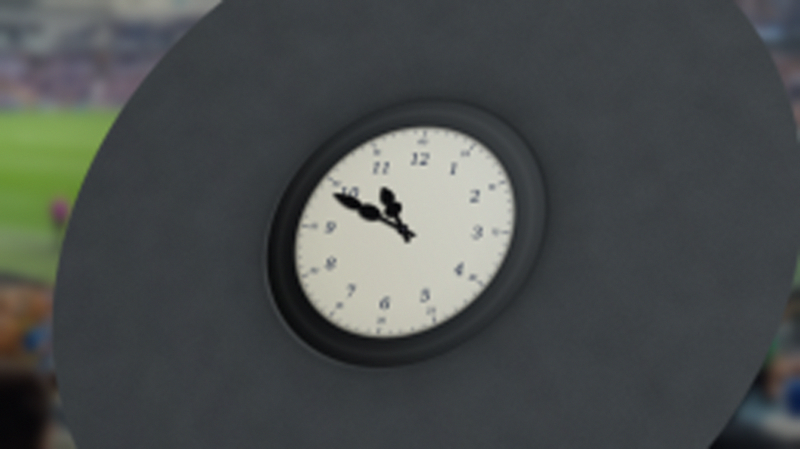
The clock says {"hour": 10, "minute": 49}
